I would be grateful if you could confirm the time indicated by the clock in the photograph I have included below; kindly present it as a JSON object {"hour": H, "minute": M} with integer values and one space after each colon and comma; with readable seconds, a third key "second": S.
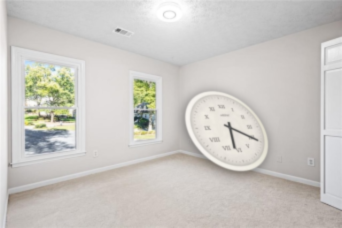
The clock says {"hour": 6, "minute": 20}
